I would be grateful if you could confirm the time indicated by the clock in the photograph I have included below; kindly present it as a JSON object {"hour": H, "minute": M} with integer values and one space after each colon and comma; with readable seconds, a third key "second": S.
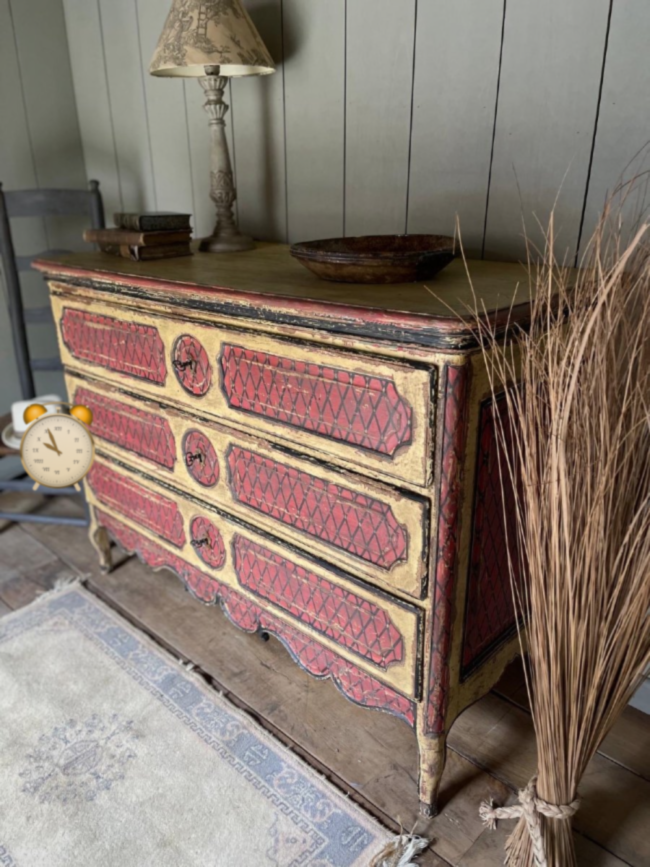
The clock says {"hour": 9, "minute": 56}
